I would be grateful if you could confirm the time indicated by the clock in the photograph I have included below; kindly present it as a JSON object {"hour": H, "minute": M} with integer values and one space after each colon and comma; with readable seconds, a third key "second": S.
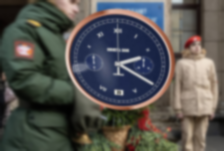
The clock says {"hour": 2, "minute": 20}
